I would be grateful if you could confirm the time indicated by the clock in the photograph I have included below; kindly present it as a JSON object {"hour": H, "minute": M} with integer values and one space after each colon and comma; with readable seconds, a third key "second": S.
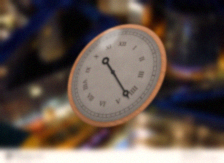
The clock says {"hour": 10, "minute": 22}
